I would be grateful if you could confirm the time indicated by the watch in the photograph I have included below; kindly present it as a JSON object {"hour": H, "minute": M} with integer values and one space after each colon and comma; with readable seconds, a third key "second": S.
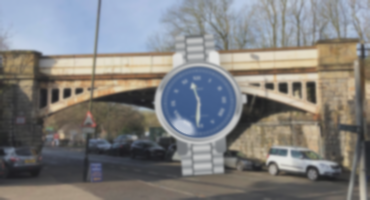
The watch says {"hour": 11, "minute": 31}
